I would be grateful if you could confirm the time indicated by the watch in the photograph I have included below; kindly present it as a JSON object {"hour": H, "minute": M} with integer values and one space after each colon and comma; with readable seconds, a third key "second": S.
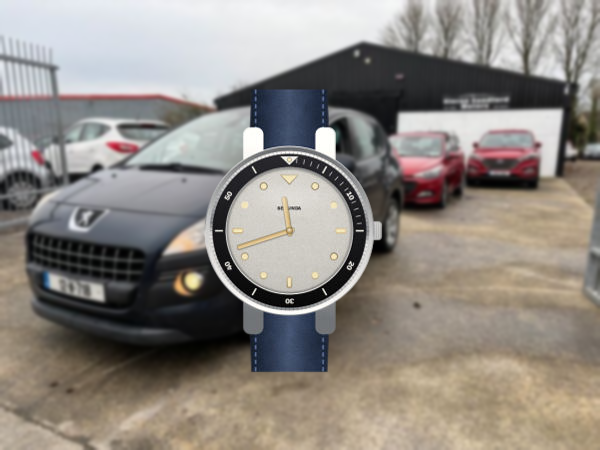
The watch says {"hour": 11, "minute": 42}
